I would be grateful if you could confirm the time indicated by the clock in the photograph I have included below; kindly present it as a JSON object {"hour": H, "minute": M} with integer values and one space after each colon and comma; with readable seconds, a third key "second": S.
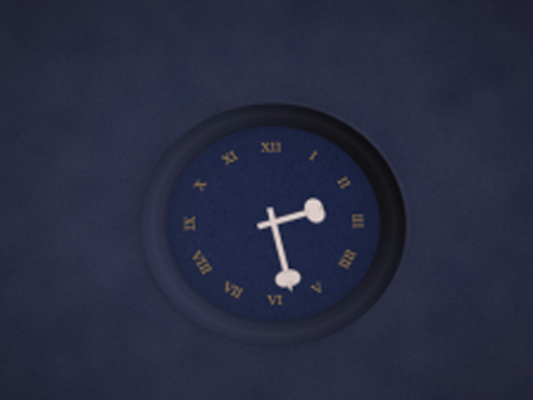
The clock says {"hour": 2, "minute": 28}
